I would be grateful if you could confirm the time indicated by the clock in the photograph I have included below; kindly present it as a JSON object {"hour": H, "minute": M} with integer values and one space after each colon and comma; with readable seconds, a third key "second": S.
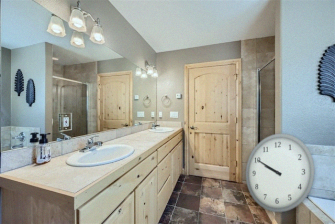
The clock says {"hour": 9, "minute": 50}
